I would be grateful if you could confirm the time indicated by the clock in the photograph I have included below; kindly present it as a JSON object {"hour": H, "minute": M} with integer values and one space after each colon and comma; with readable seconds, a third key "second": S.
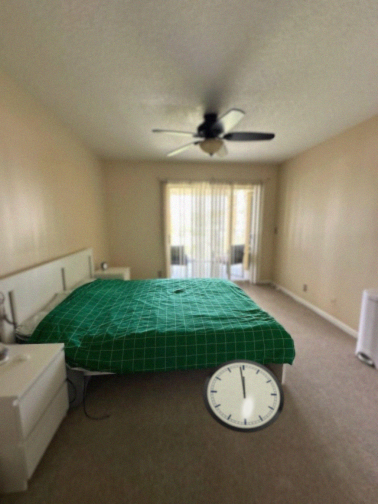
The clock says {"hour": 11, "minute": 59}
